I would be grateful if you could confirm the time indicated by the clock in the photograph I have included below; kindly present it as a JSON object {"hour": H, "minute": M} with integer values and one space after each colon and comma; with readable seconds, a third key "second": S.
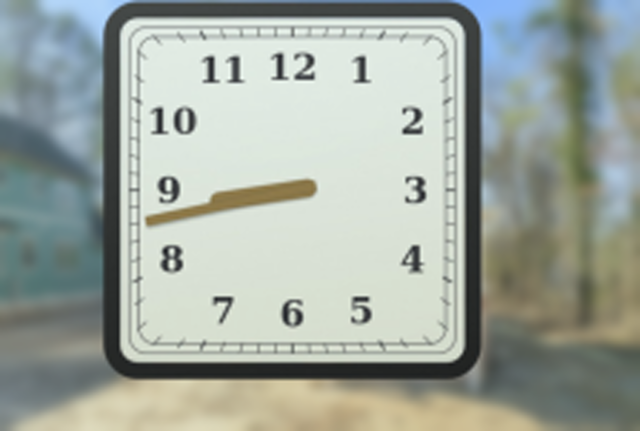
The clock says {"hour": 8, "minute": 43}
